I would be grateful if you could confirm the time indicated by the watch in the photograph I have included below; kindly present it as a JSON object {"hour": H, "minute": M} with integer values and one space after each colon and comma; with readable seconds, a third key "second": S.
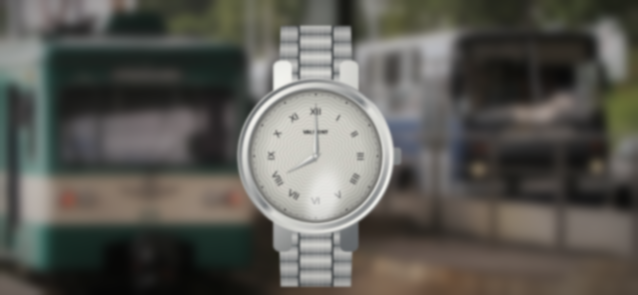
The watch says {"hour": 8, "minute": 0}
